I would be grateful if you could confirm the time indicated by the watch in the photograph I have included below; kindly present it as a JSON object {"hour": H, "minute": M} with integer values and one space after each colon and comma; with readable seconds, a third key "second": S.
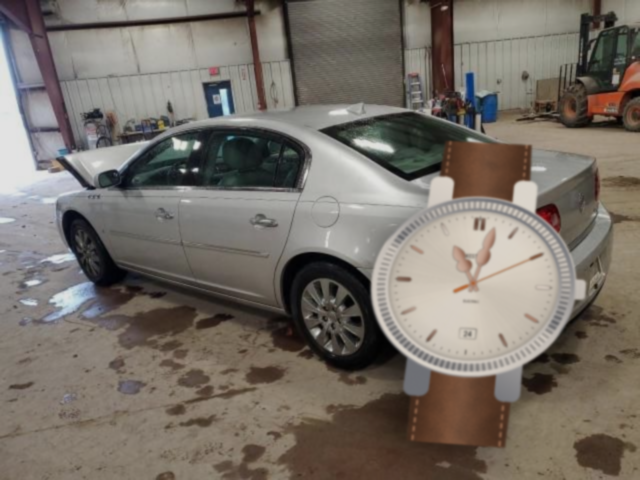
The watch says {"hour": 11, "minute": 2, "second": 10}
